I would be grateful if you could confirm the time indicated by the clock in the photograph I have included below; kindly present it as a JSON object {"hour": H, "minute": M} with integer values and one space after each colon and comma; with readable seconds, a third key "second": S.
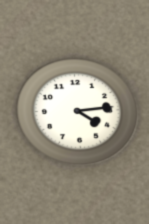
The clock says {"hour": 4, "minute": 14}
